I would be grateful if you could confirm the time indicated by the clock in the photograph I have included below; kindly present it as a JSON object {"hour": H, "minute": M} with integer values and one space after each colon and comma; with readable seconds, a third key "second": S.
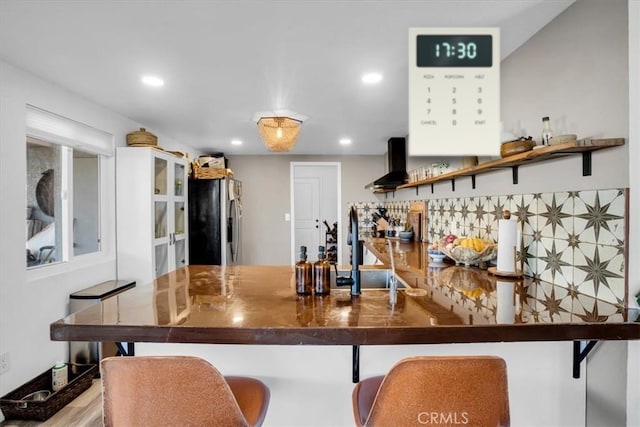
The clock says {"hour": 17, "minute": 30}
